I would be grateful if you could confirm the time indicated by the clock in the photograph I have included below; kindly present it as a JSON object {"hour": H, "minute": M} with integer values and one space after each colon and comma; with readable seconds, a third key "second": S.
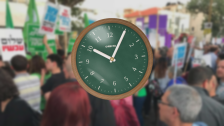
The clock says {"hour": 10, "minute": 5}
